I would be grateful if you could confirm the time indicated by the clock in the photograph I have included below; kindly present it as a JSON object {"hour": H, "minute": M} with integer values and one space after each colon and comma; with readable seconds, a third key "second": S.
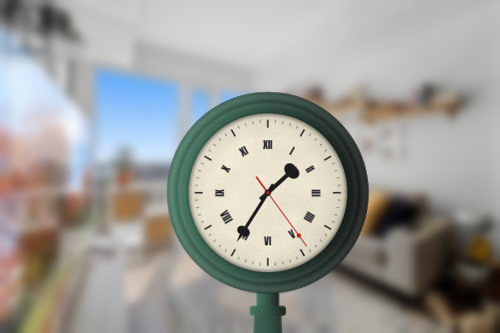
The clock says {"hour": 1, "minute": 35, "second": 24}
